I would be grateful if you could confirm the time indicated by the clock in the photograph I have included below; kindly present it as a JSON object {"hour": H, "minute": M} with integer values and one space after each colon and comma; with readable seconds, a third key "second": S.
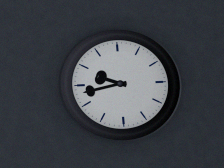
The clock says {"hour": 9, "minute": 43}
